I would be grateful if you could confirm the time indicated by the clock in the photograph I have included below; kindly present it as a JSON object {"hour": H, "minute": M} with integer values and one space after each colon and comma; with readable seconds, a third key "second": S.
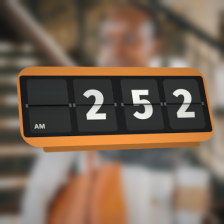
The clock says {"hour": 2, "minute": 52}
